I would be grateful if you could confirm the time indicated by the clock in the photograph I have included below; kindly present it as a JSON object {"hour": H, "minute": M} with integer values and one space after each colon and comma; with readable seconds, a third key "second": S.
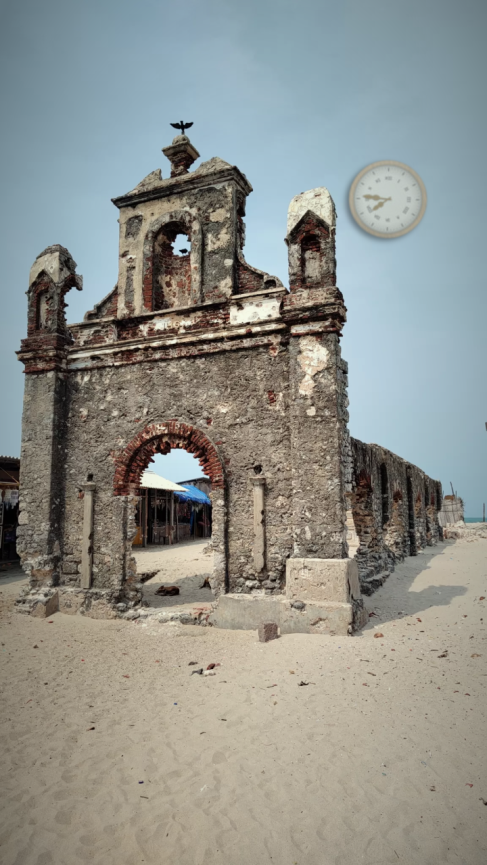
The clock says {"hour": 7, "minute": 46}
